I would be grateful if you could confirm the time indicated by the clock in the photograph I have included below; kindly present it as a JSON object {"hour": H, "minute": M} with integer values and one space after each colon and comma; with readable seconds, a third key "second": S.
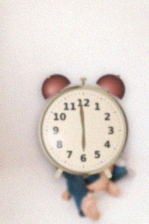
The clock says {"hour": 5, "minute": 59}
